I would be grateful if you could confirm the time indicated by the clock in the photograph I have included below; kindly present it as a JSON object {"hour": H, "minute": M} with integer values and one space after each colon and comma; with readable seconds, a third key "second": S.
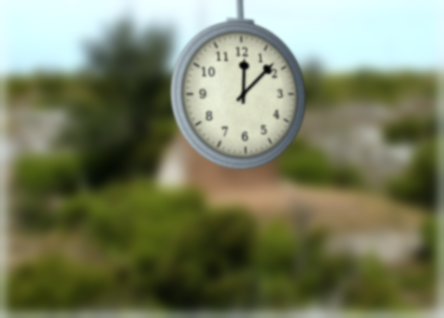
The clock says {"hour": 12, "minute": 8}
